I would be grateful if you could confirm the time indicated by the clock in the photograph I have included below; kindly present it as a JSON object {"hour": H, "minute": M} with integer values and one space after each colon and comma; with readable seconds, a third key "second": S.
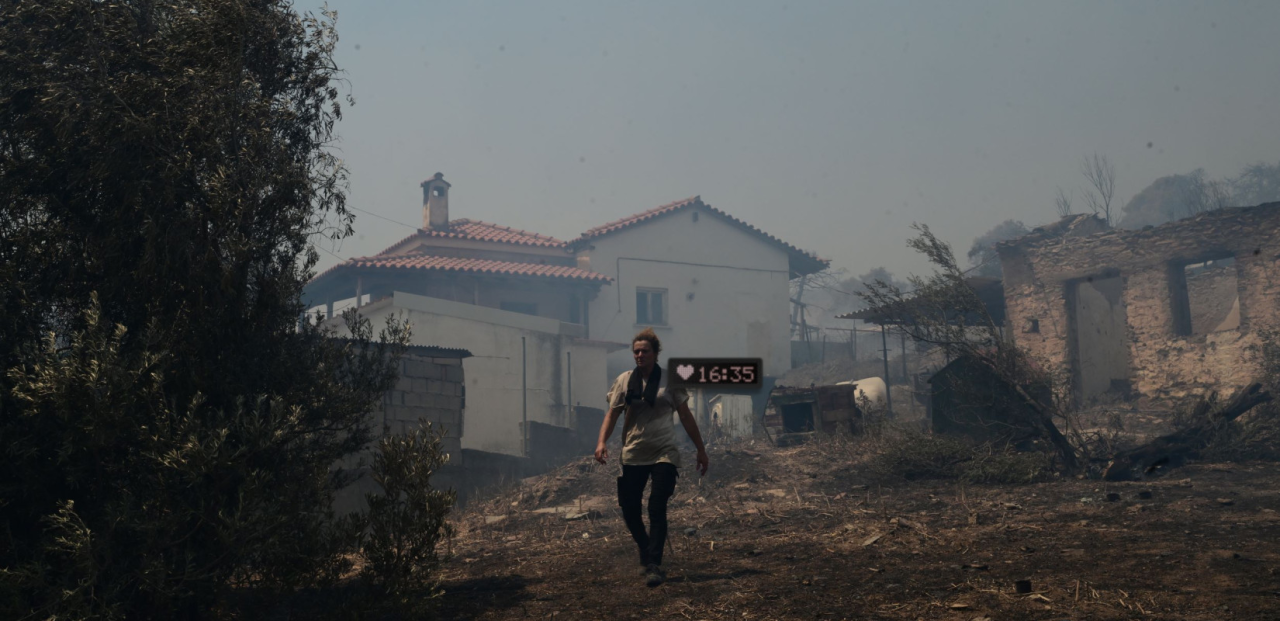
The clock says {"hour": 16, "minute": 35}
